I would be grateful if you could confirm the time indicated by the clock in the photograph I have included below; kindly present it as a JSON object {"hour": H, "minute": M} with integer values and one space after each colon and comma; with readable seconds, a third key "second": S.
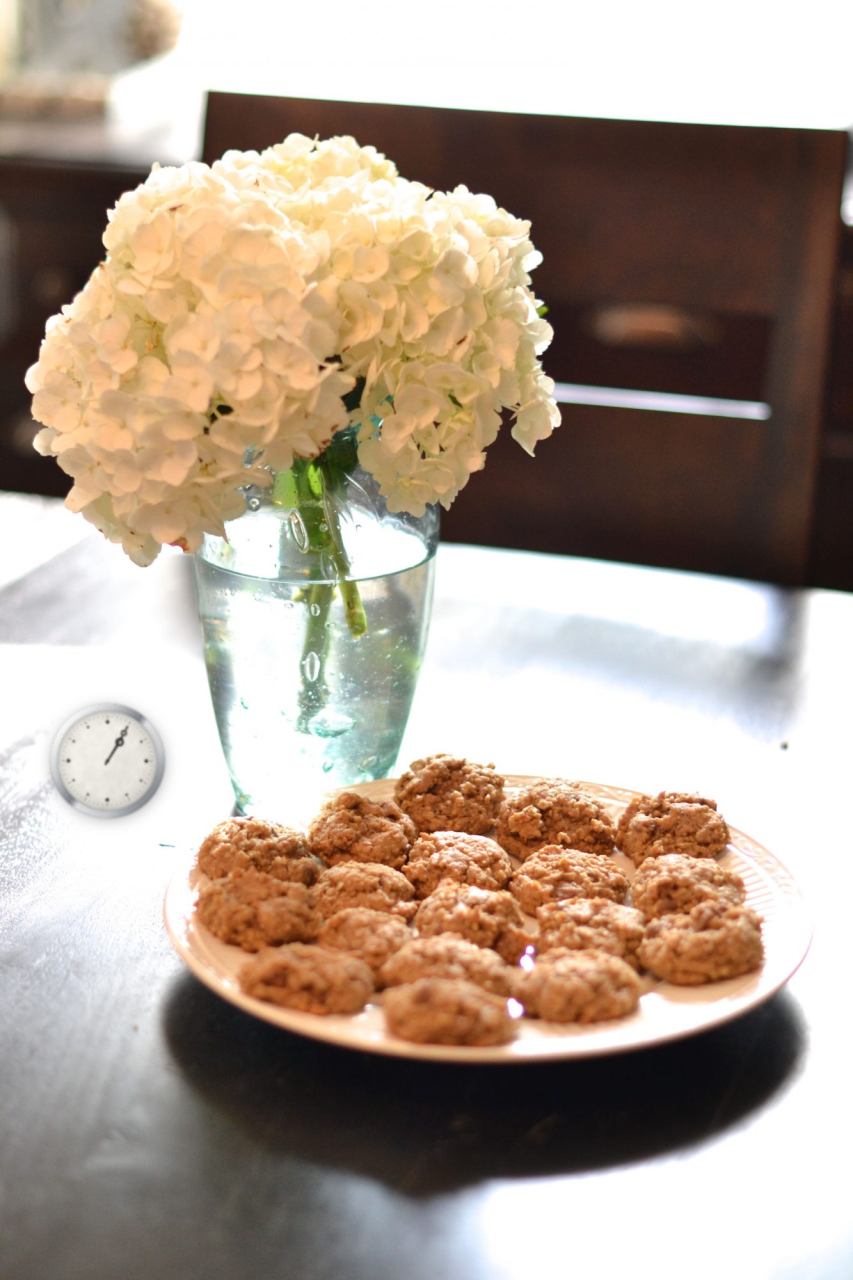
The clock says {"hour": 1, "minute": 5}
